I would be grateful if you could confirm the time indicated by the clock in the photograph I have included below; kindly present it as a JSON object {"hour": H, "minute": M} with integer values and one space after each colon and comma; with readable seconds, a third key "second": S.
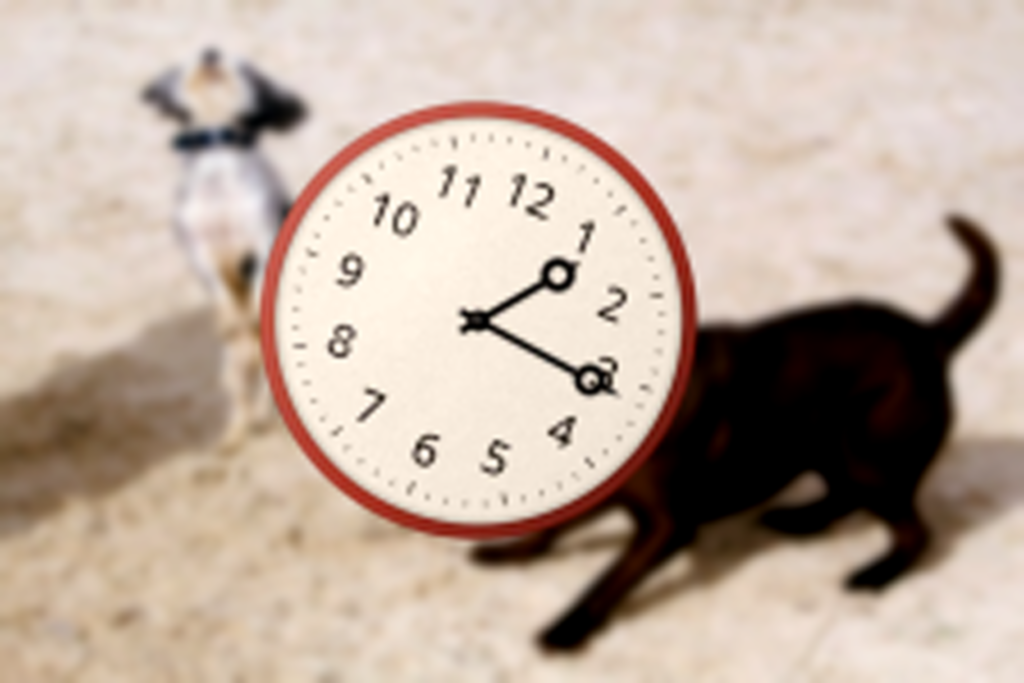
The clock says {"hour": 1, "minute": 16}
